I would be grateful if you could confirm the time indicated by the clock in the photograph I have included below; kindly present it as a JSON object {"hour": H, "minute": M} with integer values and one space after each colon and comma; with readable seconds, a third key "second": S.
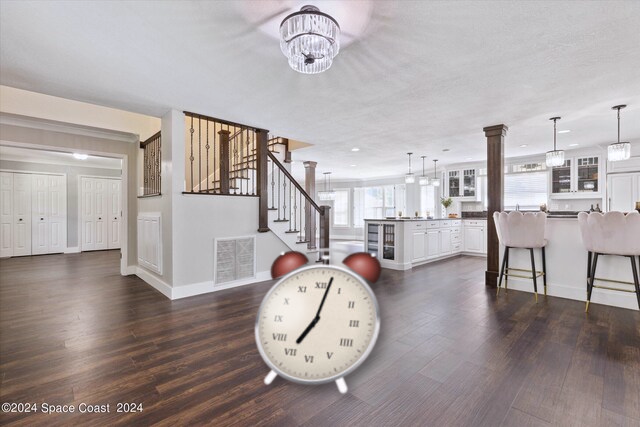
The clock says {"hour": 7, "minute": 2}
